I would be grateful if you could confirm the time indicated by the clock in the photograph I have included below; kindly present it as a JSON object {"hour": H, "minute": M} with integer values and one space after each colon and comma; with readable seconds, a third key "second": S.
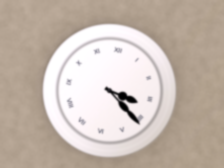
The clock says {"hour": 3, "minute": 21}
